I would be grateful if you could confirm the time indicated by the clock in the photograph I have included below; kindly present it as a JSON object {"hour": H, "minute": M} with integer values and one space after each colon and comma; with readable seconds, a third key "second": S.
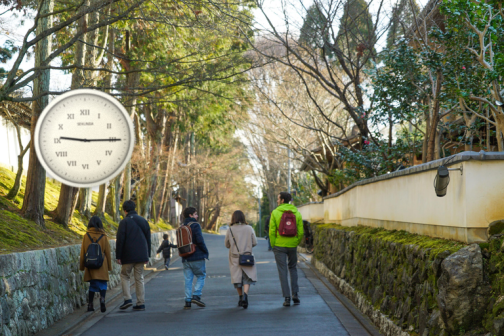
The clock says {"hour": 9, "minute": 15}
